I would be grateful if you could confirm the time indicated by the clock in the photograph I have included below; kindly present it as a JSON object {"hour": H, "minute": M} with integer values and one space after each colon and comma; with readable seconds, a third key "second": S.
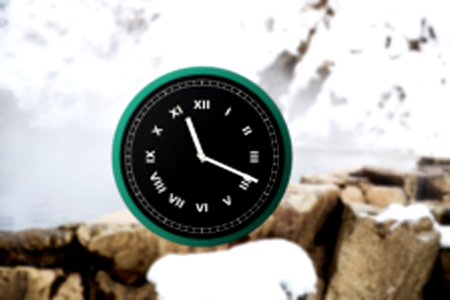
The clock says {"hour": 11, "minute": 19}
